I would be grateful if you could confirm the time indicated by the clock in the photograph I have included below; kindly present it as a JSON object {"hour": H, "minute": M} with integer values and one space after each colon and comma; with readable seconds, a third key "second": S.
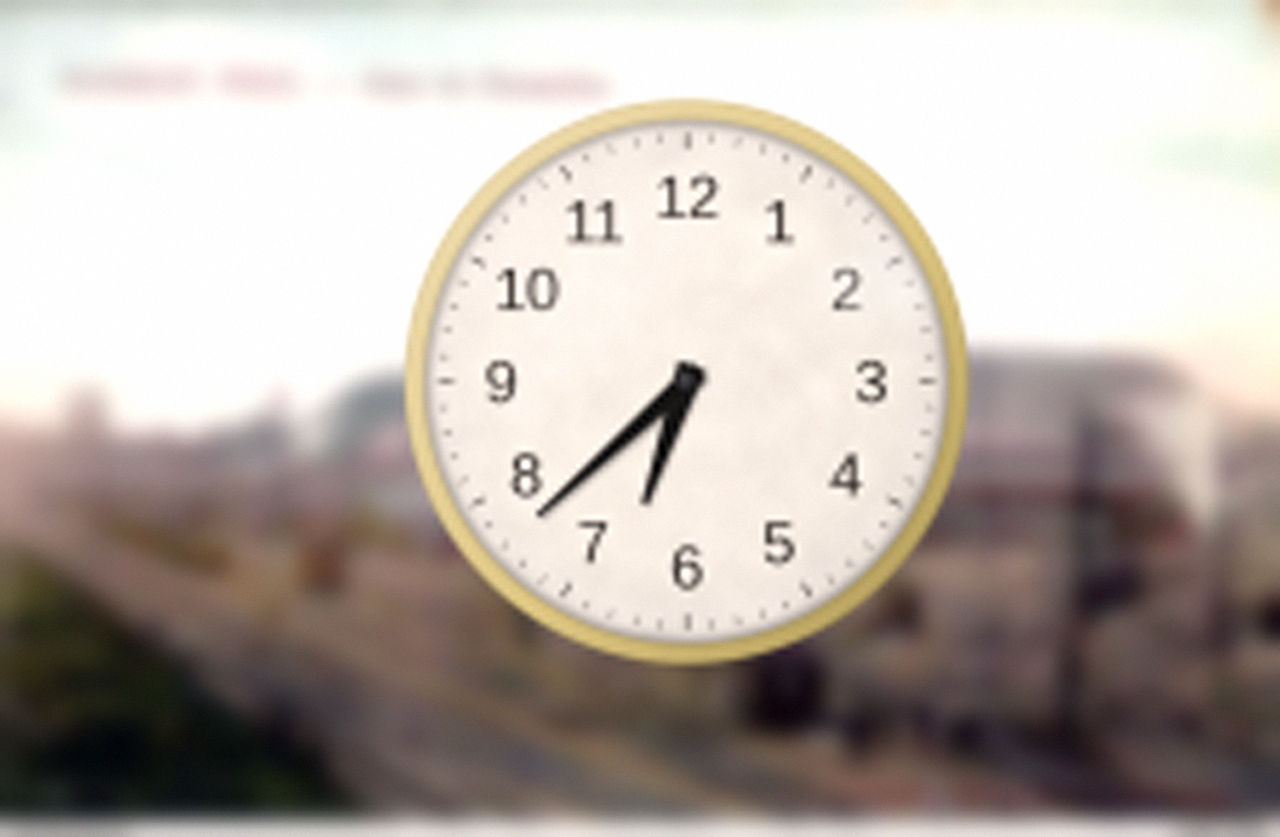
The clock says {"hour": 6, "minute": 38}
